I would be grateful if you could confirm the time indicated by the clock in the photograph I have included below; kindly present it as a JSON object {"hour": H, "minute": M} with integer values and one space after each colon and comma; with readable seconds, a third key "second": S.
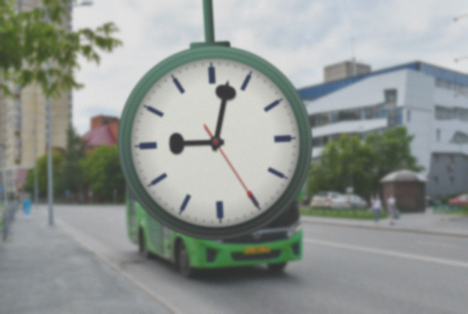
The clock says {"hour": 9, "minute": 2, "second": 25}
